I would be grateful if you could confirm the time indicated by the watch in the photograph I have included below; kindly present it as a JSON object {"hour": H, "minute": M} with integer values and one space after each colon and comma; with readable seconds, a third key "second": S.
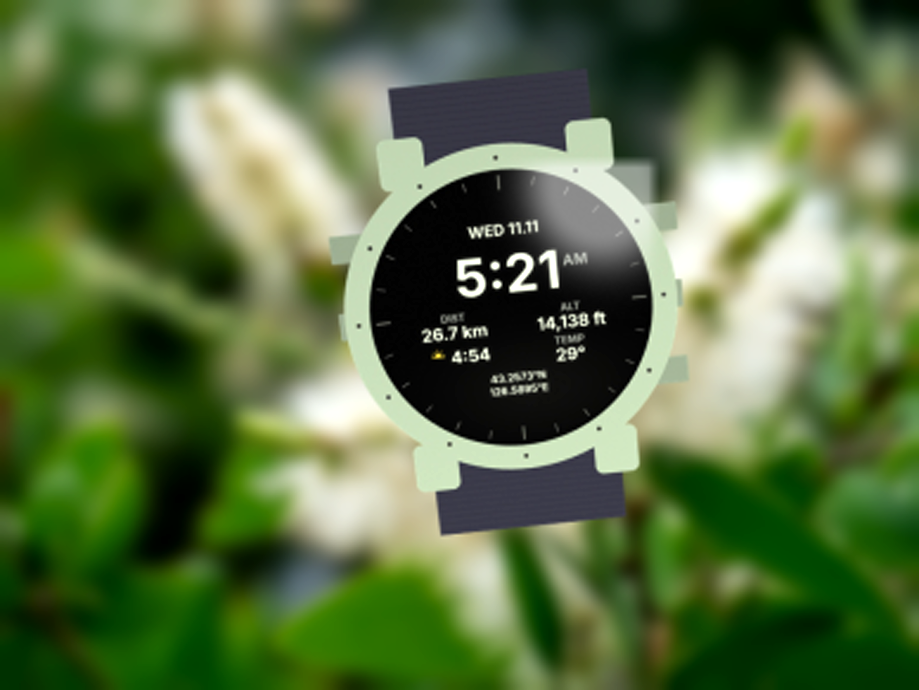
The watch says {"hour": 5, "minute": 21}
